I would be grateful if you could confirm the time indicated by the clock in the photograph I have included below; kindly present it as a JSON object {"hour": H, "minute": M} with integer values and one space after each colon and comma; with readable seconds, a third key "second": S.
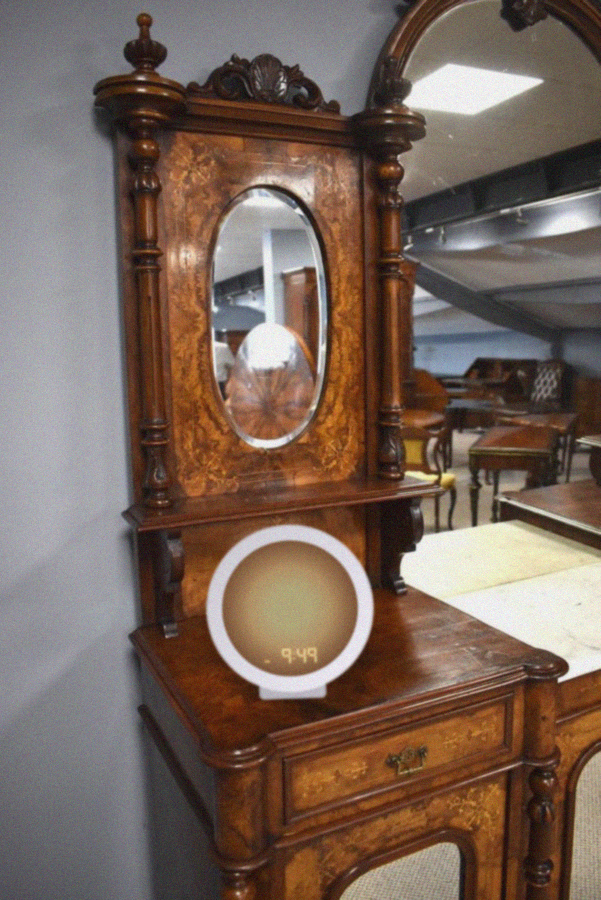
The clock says {"hour": 9, "minute": 49}
